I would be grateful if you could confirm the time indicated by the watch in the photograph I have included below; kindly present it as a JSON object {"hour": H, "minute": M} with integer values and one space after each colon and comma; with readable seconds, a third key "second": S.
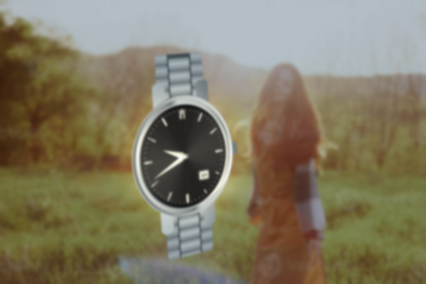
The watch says {"hour": 9, "minute": 41}
